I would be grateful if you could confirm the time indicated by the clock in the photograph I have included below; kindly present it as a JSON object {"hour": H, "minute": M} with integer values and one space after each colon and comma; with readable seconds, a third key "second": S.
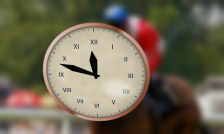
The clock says {"hour": 11, "minute": 48}
